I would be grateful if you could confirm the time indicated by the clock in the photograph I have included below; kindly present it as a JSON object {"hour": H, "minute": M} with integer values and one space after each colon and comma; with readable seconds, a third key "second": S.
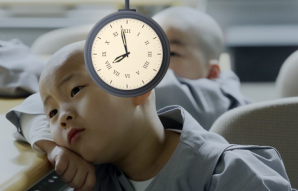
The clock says {"hour": 7, "minute": 58}
